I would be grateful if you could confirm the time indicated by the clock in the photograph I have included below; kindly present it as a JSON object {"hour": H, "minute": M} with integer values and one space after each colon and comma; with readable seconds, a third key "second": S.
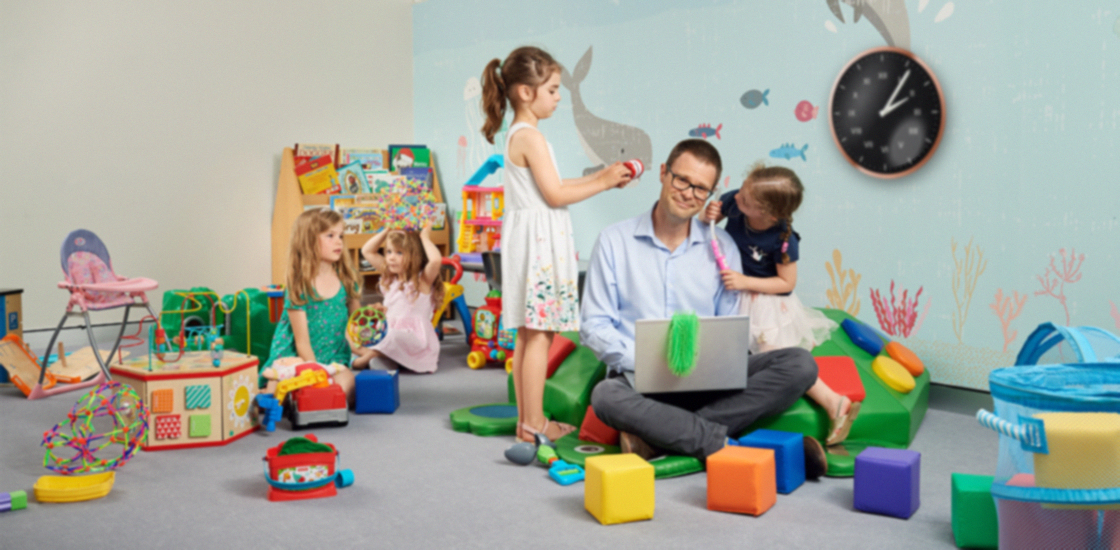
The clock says {"hour": 2, "minute": 6}
